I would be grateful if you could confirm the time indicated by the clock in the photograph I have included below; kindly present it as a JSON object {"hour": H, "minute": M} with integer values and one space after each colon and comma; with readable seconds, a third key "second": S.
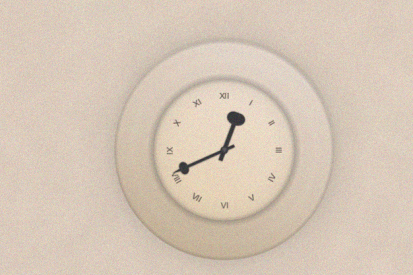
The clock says {"hour": 12, "minute": 41}
